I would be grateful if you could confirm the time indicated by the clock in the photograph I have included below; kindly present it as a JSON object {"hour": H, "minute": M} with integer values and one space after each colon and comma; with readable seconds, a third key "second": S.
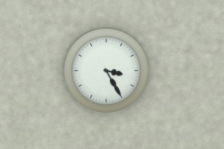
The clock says {"hour": 3, "minute": 25}
